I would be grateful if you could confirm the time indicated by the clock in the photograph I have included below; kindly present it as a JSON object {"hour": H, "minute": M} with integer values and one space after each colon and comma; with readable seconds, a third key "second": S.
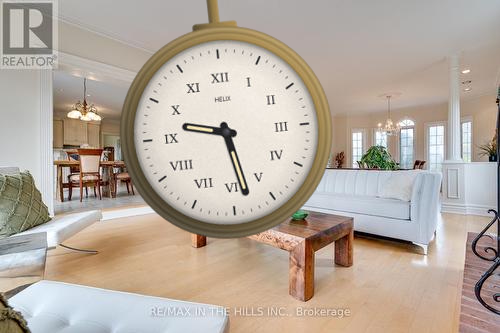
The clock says {"hour": 9, "minute": 28}
